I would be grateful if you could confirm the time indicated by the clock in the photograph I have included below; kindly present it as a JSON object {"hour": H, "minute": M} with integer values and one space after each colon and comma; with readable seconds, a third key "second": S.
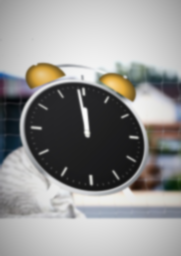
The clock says {"hour": 11, "minute": 59}
